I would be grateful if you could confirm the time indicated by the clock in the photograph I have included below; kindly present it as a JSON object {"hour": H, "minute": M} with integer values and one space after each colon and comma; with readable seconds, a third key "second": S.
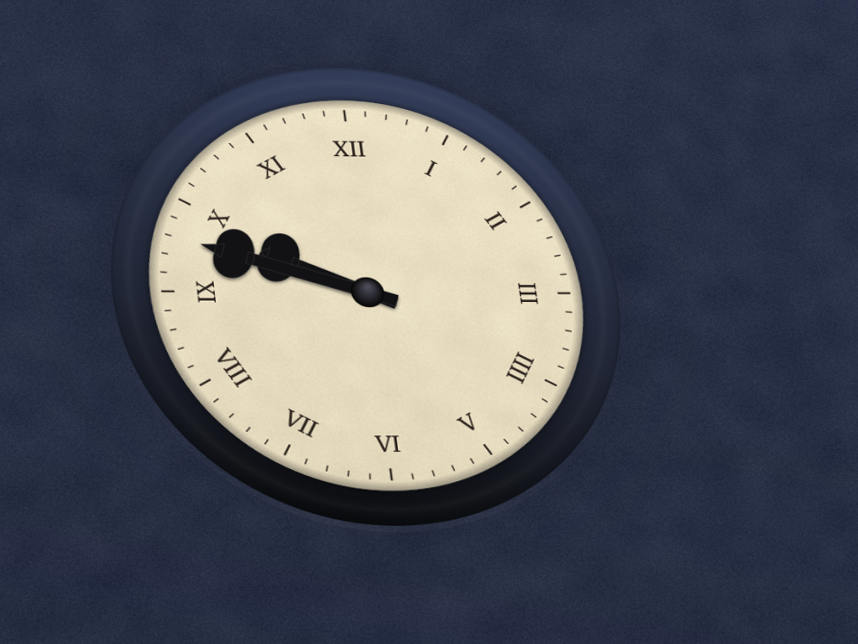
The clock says {"hour": 9, "minute": 48}
